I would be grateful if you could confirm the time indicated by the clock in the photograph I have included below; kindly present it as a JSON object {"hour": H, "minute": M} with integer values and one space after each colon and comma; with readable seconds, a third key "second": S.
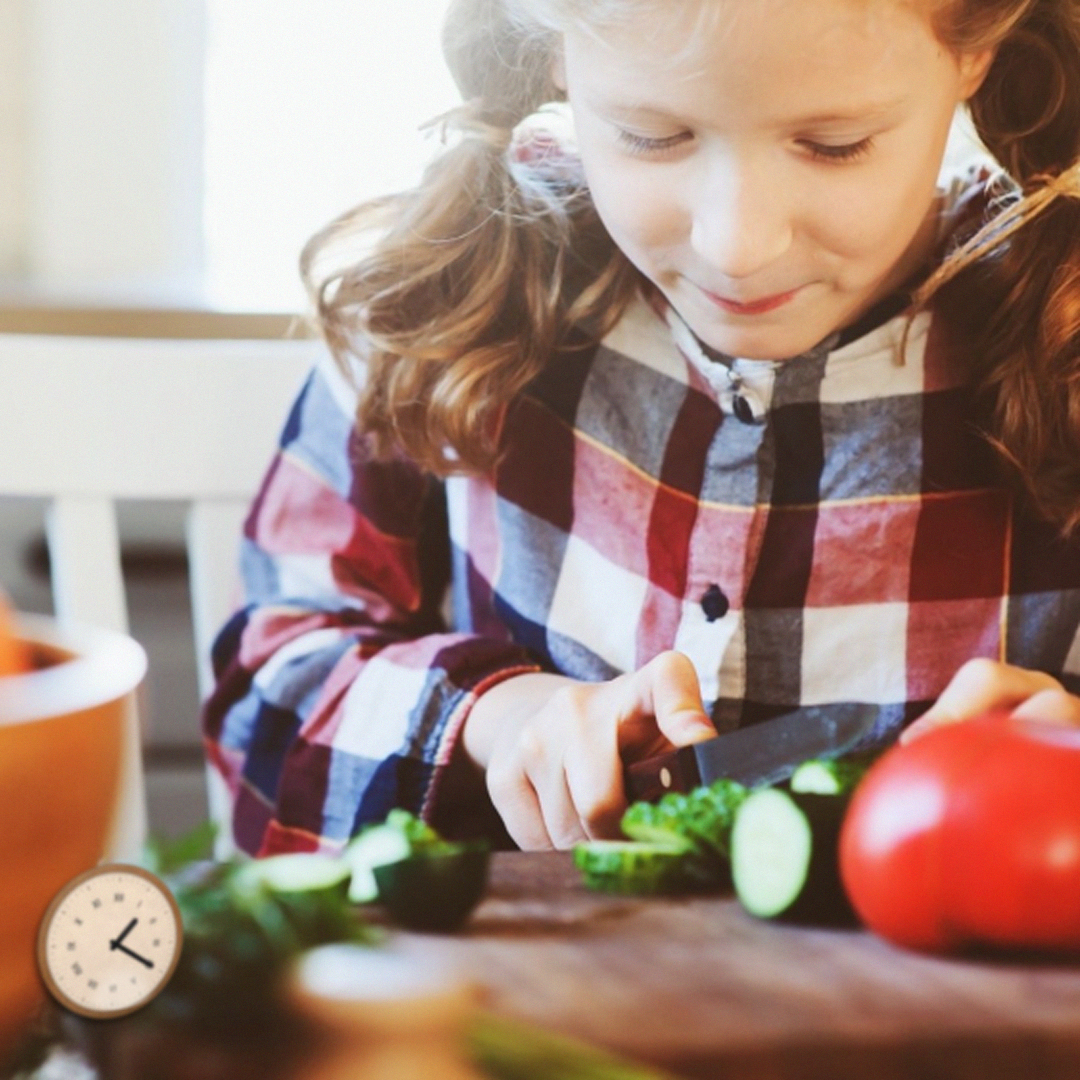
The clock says {"hour": 1, "minute": 20}
